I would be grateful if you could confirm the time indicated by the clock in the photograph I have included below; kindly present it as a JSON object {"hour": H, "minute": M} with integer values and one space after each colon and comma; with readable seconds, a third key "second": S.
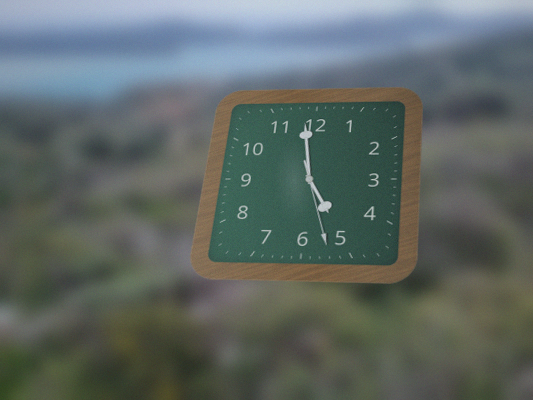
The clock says {"hour": 4, "minute": 58, "second": 27}
